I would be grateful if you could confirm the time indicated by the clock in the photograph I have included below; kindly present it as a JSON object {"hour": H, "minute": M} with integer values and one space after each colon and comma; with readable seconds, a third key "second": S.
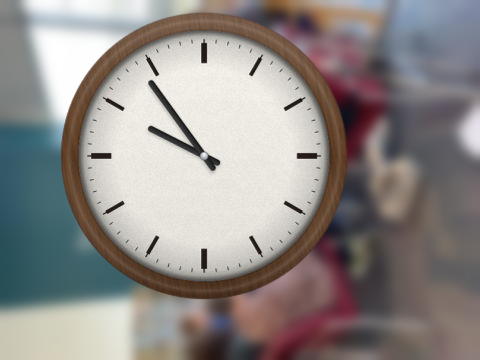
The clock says {"hour": 9, "minute": 54}
